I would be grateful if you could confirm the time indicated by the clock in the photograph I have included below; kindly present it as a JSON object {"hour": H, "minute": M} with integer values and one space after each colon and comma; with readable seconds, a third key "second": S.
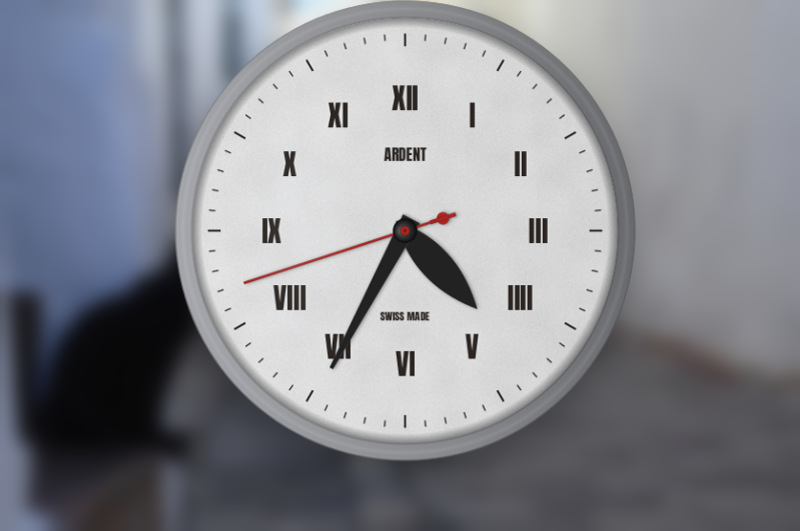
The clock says {"hour": 4, "minute": 34, "second": 42}
